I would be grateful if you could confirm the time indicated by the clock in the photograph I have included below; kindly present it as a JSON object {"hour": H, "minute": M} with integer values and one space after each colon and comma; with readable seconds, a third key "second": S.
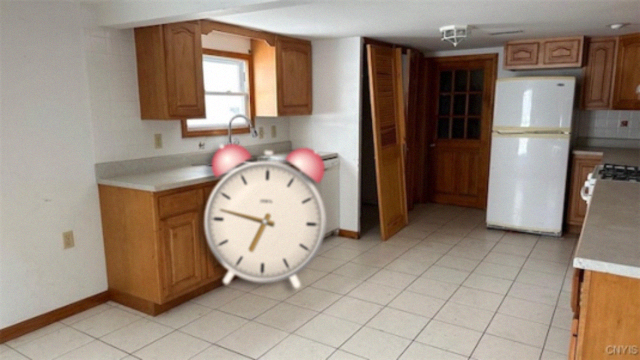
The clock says {"hour": 6, "minute": 47}
